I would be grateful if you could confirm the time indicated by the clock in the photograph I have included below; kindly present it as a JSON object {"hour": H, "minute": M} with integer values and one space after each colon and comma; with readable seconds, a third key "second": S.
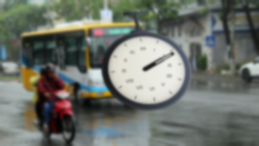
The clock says {"hour": 2, "minute": 11}
